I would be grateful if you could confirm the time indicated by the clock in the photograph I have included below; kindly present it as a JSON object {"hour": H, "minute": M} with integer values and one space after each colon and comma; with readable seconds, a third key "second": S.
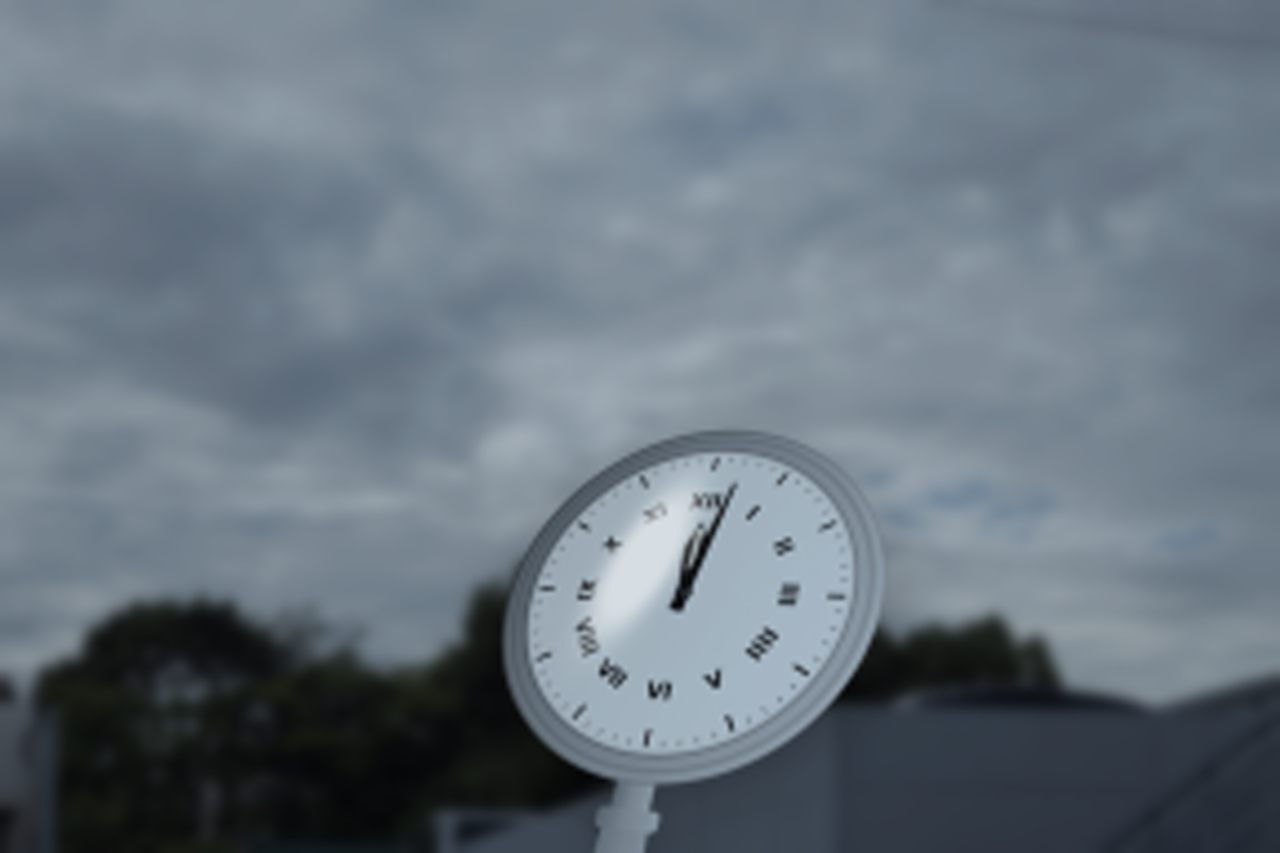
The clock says {"hour": 12, "minute": 2}
